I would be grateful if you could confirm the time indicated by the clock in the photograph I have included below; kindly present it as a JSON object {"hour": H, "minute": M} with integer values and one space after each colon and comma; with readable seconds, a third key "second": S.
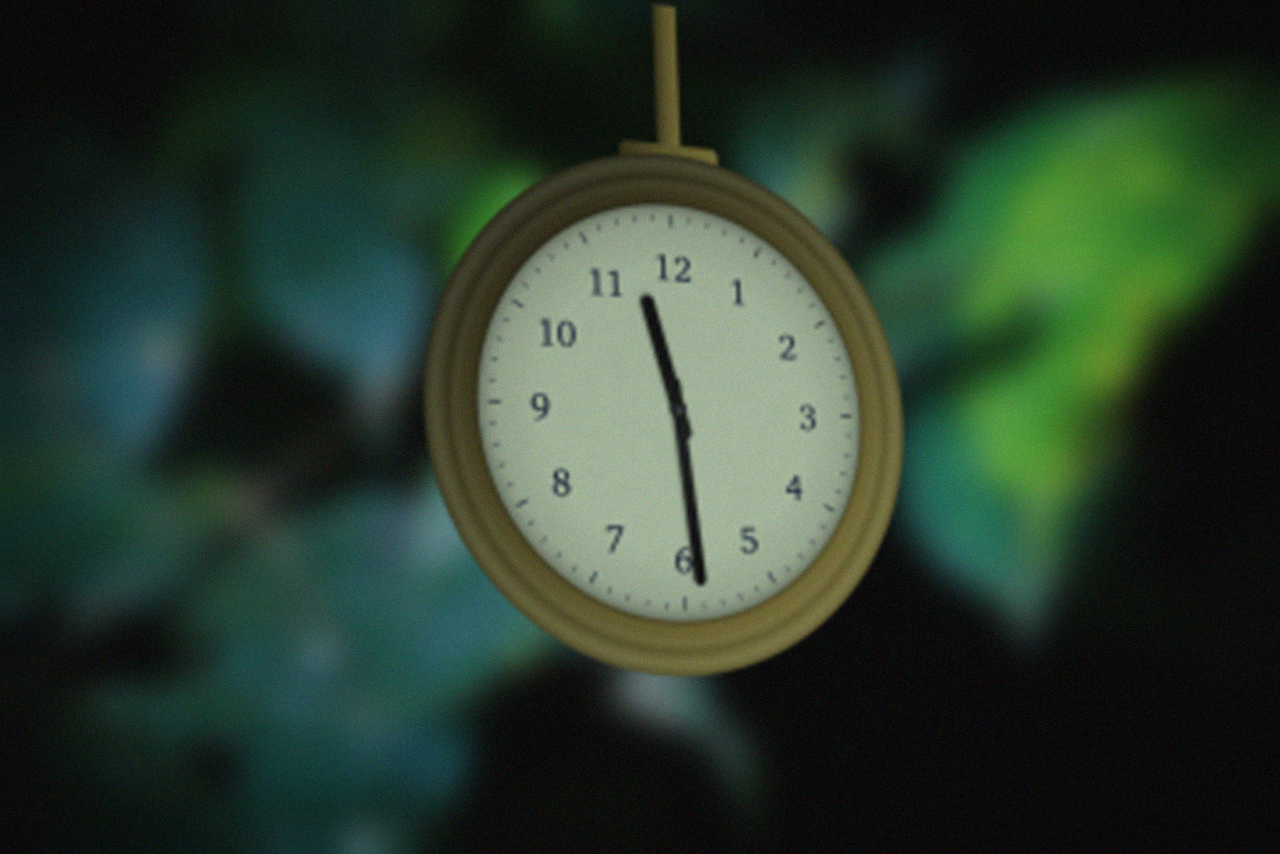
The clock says {"hour": 11, "minute": 29}
